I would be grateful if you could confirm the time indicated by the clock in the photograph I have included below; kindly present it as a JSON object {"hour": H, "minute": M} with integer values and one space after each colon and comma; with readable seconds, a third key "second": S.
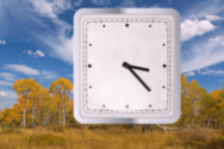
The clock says {"hour": 3, "minute": 23}
